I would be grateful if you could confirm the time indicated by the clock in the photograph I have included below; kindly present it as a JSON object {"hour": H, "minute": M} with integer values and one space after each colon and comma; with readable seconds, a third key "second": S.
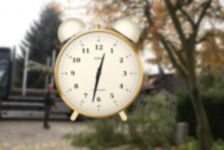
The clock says {"hour": 12, "minute": 32}
